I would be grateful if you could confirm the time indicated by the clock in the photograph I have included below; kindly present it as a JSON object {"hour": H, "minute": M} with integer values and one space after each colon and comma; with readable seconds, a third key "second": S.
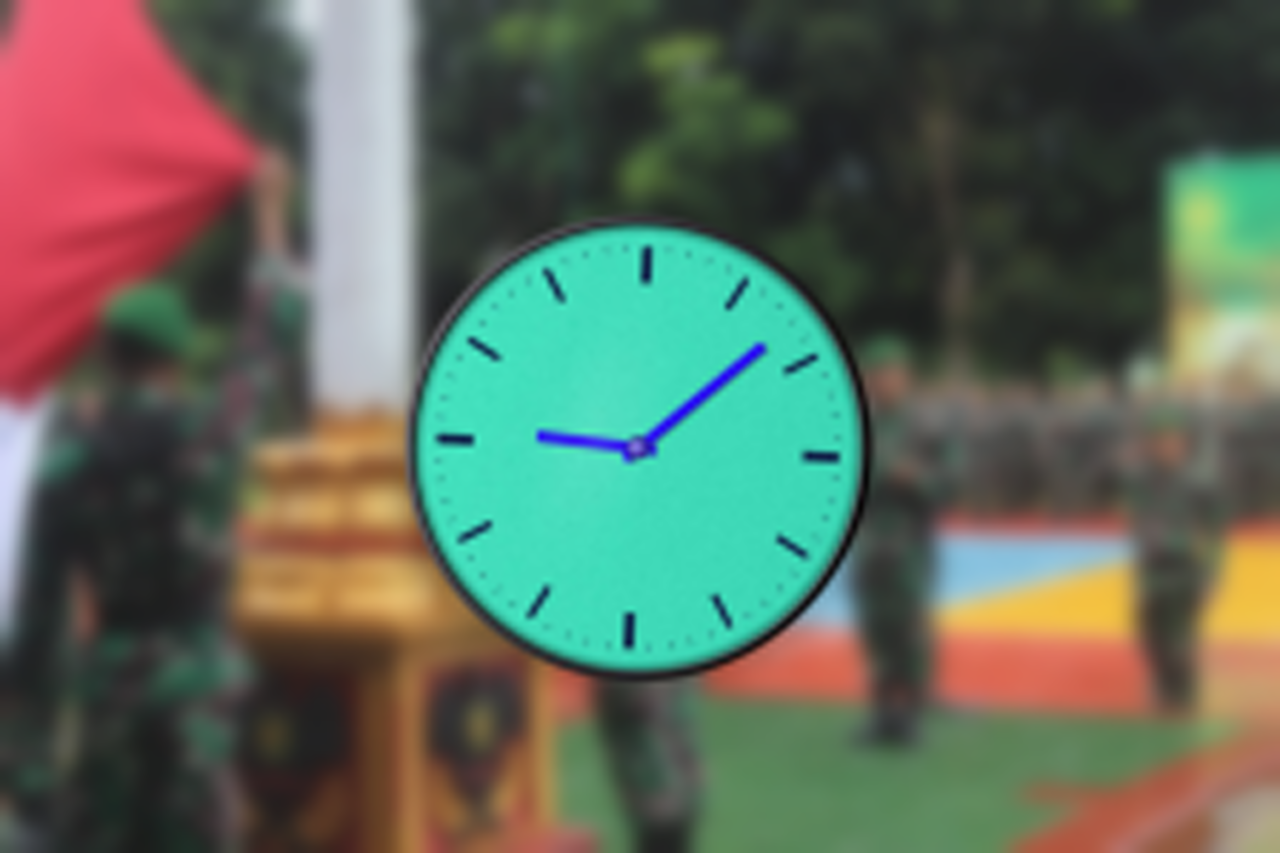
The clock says {"hour": 9, "minute": 8}
